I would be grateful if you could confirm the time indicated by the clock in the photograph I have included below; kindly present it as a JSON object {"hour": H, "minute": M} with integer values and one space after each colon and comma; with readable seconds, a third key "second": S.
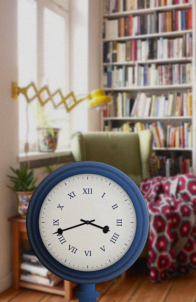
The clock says {"hour": 3, "minute": 42}
